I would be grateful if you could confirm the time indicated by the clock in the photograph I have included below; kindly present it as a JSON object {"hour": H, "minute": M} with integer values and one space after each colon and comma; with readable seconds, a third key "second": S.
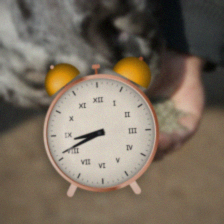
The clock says {"hour": 8, "minute": 41}
